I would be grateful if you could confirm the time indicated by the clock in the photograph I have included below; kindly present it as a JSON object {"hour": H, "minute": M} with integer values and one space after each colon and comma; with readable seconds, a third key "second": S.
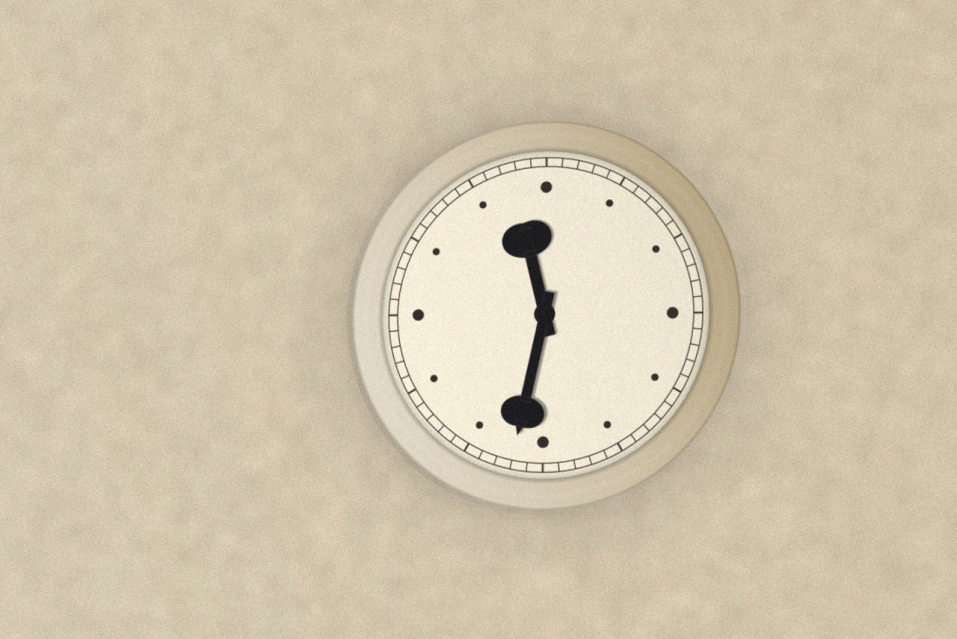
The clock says {"hour": 11, "minute": 32}
